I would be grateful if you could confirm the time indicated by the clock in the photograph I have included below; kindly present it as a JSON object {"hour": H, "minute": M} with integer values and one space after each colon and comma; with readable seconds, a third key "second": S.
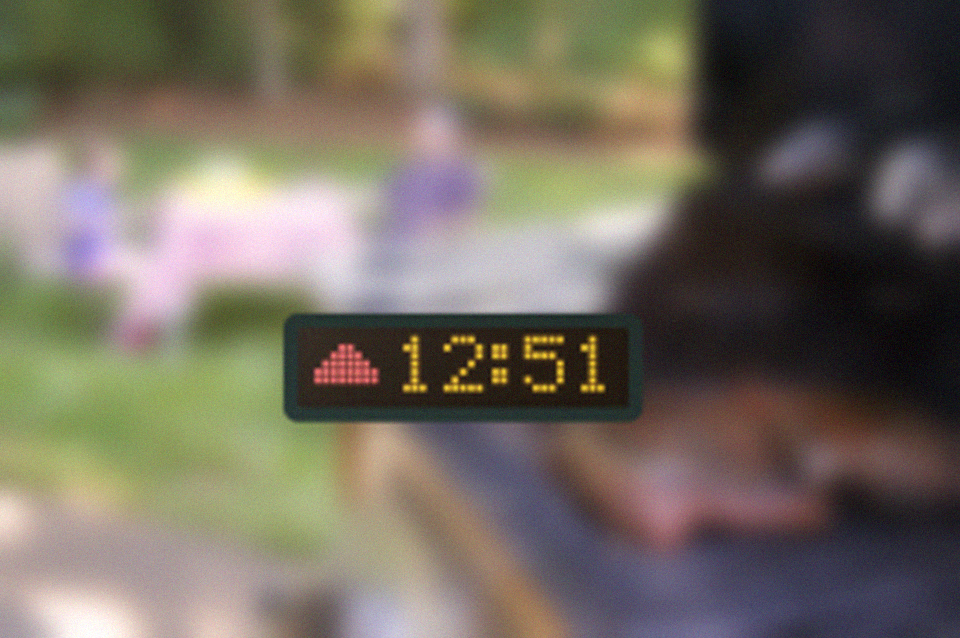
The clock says {"hour": 12, "minute": 51}
